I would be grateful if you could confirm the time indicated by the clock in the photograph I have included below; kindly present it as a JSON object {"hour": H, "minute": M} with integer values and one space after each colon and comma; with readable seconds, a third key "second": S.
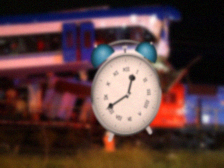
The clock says {"hour": 12, "minute": 41}
